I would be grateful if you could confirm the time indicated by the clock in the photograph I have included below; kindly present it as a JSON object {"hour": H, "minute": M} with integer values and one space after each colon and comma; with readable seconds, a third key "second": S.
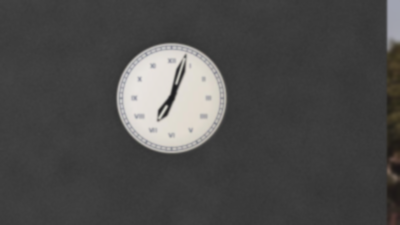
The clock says {"hour": 7, "minute": 3}
